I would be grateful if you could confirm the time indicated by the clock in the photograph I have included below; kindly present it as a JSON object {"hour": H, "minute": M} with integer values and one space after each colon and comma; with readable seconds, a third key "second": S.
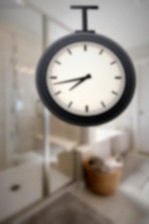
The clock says {"hour": 7, "minute": 43}
